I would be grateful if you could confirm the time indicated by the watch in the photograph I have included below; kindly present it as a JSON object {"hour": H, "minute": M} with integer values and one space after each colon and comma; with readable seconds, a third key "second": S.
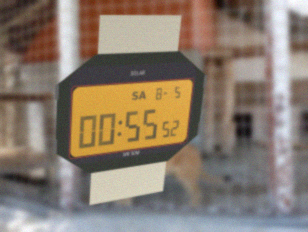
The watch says {"hour": 0, "minute": 55, "second": 52}
